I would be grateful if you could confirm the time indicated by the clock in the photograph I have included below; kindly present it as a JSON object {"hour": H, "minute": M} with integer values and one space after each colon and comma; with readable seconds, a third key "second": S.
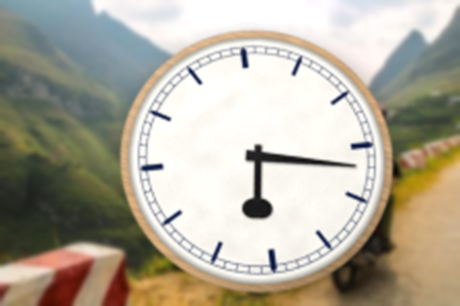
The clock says {"hour": 6, "minute": 17}
